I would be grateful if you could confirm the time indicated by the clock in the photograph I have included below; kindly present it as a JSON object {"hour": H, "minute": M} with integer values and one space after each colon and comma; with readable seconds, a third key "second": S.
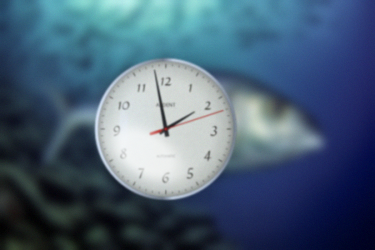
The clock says {"hour": 1, "minute": 58, "second": 12}
